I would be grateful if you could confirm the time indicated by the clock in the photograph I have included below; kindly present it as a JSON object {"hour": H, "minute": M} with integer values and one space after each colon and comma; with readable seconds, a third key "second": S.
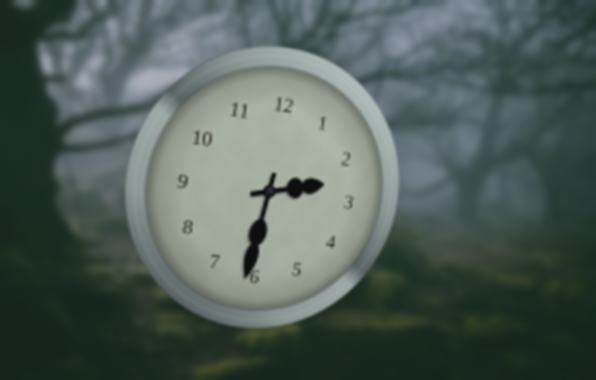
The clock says {"hour": 2, "minute": 31}
